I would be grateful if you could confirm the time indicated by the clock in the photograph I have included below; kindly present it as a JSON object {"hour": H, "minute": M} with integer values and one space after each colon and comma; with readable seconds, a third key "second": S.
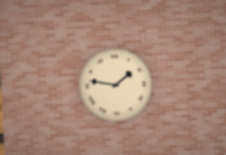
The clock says {"hour": 1, "minute": 47}
